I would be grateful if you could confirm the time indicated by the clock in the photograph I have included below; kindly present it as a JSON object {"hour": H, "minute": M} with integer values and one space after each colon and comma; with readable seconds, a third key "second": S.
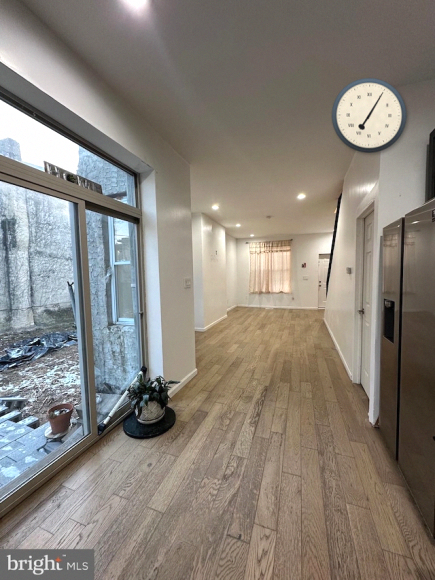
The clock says {"hour": 7, "minute": 5}
